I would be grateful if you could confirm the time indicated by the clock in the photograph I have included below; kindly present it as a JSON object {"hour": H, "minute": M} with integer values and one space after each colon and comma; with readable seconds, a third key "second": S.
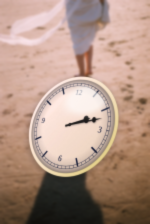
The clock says {"hour": 2, "minute": 12}
